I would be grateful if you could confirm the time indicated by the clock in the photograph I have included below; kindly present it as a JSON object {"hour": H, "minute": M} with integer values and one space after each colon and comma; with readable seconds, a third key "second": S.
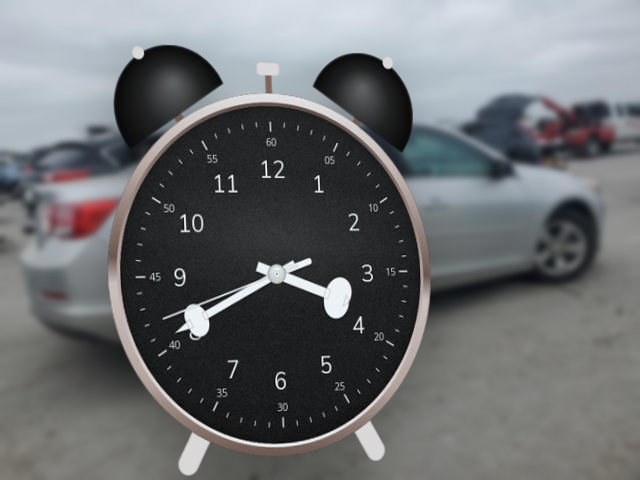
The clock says {"hour": 3, "minute": 40, "second": 42}
